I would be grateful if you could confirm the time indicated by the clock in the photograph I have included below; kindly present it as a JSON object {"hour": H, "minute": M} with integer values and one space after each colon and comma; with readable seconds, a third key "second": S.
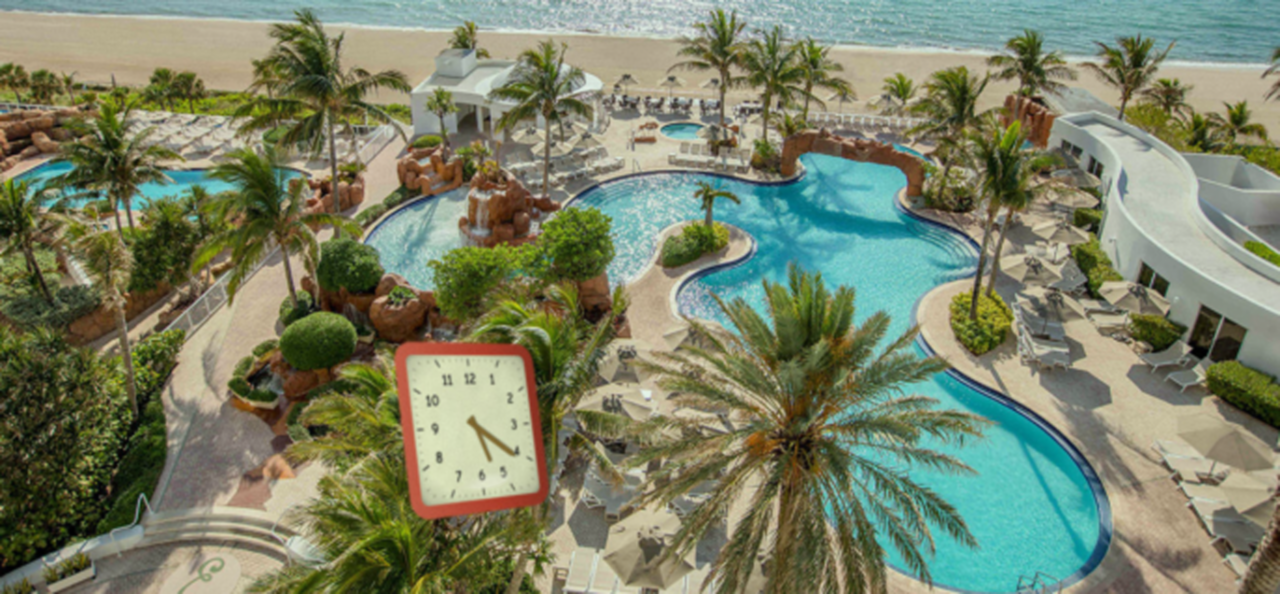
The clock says {"hour": 5, "minute": 21}
